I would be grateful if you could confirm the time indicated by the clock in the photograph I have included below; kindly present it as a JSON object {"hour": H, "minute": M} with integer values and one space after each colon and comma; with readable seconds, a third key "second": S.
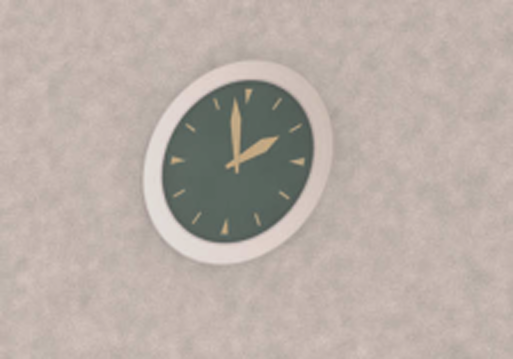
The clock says {"hour": 1, "minute": 58}
